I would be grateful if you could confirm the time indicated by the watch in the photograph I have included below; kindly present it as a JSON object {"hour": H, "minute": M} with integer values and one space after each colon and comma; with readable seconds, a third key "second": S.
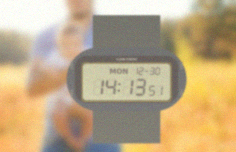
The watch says {"hour": 14, "minute": 13, "second": 51}
